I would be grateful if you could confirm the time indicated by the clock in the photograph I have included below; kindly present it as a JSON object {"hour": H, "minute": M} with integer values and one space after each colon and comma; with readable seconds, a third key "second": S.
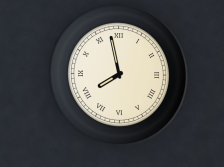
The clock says {"hour": 7, "minute": 58}
